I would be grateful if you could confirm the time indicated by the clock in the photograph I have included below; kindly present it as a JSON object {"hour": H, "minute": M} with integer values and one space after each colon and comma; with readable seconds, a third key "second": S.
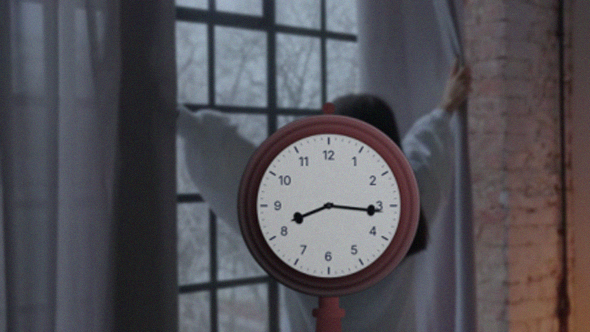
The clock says {"hour": 8, "minute": 16}
